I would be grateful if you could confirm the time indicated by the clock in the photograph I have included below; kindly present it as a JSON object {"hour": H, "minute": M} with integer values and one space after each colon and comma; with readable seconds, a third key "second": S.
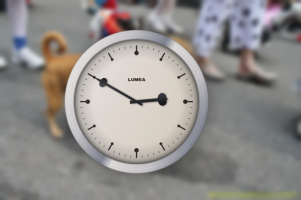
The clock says {"hour": 2, "minute": 50}
